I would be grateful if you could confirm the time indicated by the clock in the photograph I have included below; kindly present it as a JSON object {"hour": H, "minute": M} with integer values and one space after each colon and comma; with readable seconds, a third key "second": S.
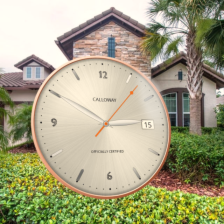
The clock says {"hour": 2, "minute": 50, "second": 7}
